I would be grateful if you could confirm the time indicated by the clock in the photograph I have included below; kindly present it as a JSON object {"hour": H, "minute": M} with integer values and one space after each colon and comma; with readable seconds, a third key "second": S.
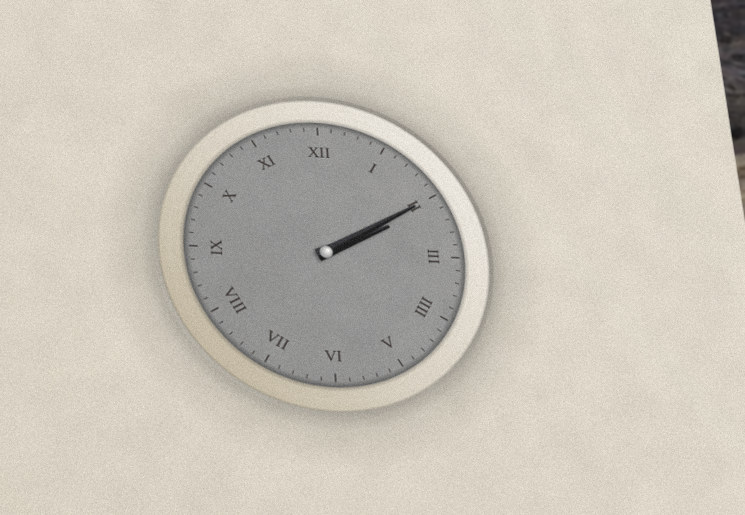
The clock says {"hour": 2, "minute": 10}
